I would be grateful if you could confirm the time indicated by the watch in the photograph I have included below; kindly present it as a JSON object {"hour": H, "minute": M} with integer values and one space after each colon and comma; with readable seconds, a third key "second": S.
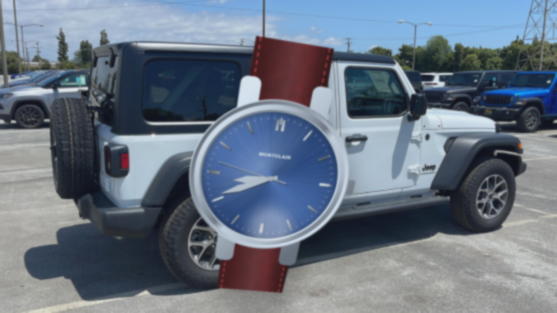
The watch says {"hour": 8, "minute": 40, "second": 47}
